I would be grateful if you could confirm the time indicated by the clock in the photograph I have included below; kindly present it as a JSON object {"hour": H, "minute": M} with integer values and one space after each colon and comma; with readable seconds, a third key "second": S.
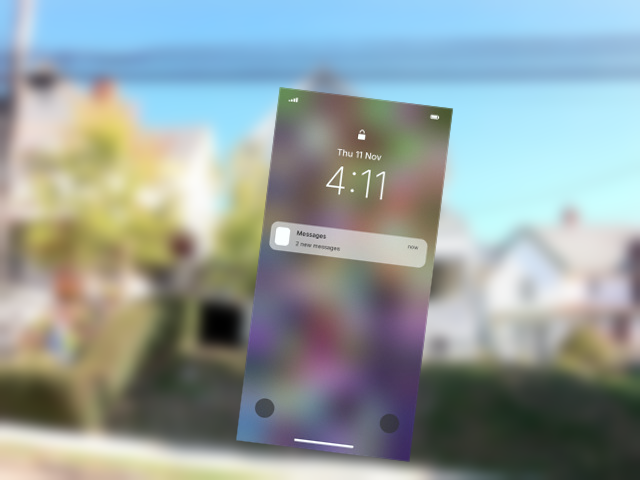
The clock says {"hour": 4, "minute": 11}
